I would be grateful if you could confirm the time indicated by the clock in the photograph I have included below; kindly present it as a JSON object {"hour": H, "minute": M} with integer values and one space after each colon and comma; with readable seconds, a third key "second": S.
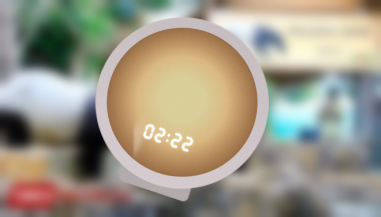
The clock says {"hour": 2, "minute": 22}
